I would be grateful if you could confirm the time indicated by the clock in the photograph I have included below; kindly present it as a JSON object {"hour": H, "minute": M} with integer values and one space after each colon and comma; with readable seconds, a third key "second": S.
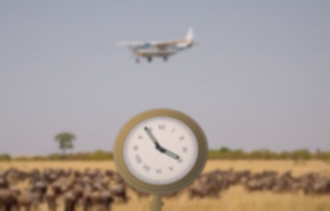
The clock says {"hour": 3, "minute": 54}
